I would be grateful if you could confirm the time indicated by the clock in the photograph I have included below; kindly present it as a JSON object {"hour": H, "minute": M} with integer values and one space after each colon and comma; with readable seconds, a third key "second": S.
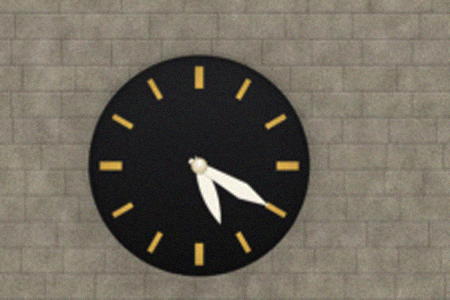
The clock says {"hour": 5, "minute": 20}
